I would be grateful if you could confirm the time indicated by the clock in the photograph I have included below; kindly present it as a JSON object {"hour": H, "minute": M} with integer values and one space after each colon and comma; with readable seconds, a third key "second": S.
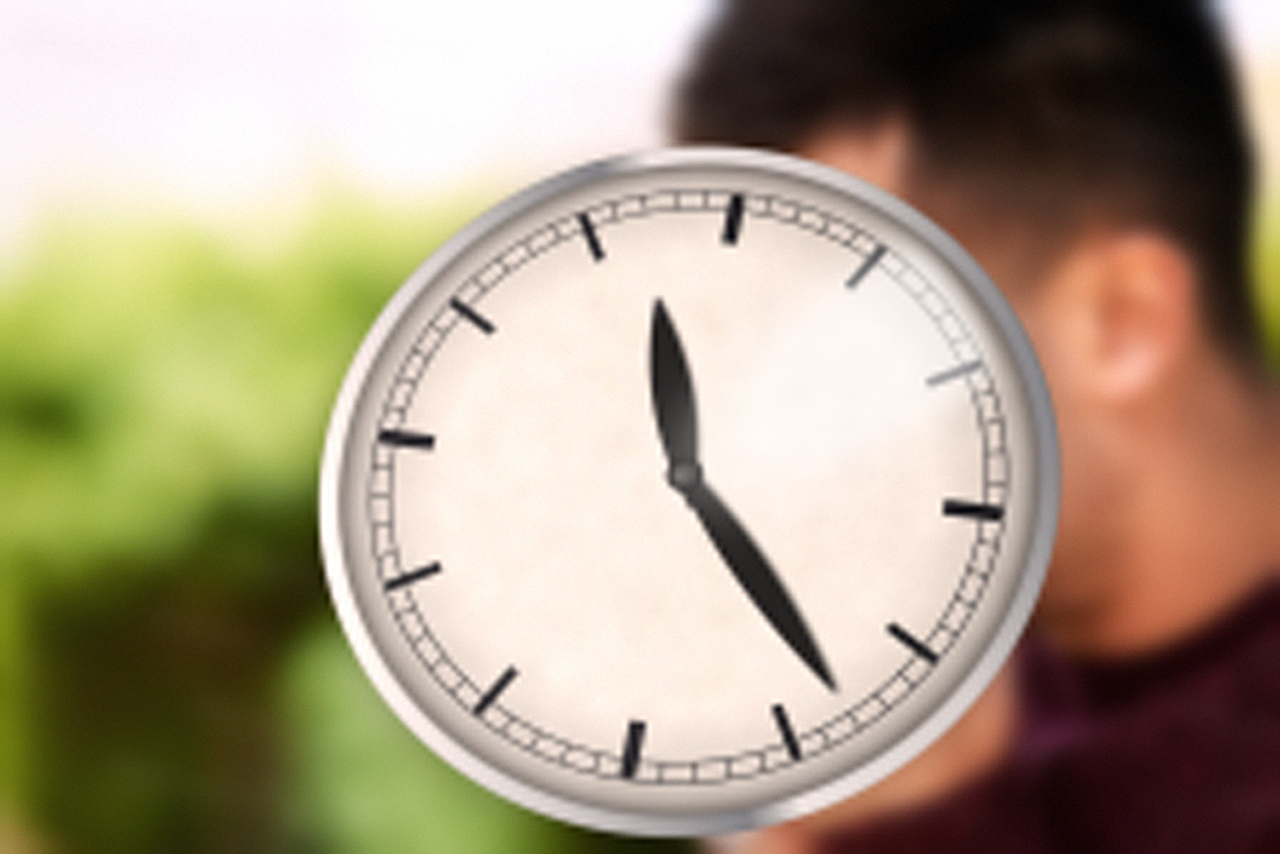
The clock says {"hour": 11, "minute": 23}
